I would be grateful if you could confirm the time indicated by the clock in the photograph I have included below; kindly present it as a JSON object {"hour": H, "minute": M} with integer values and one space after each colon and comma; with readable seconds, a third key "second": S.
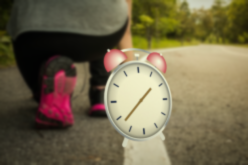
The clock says {"hour": 1, "minute": 38}
